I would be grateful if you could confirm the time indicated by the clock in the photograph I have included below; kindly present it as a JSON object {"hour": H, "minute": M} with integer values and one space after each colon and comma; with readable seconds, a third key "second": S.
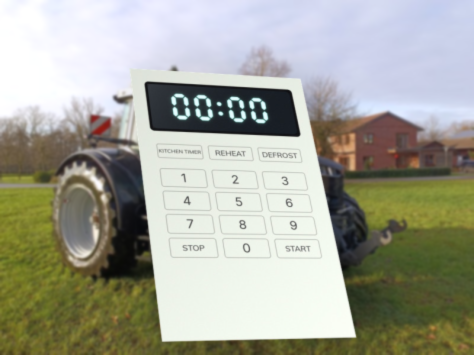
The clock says {"hour": 0, "minute": 0}
